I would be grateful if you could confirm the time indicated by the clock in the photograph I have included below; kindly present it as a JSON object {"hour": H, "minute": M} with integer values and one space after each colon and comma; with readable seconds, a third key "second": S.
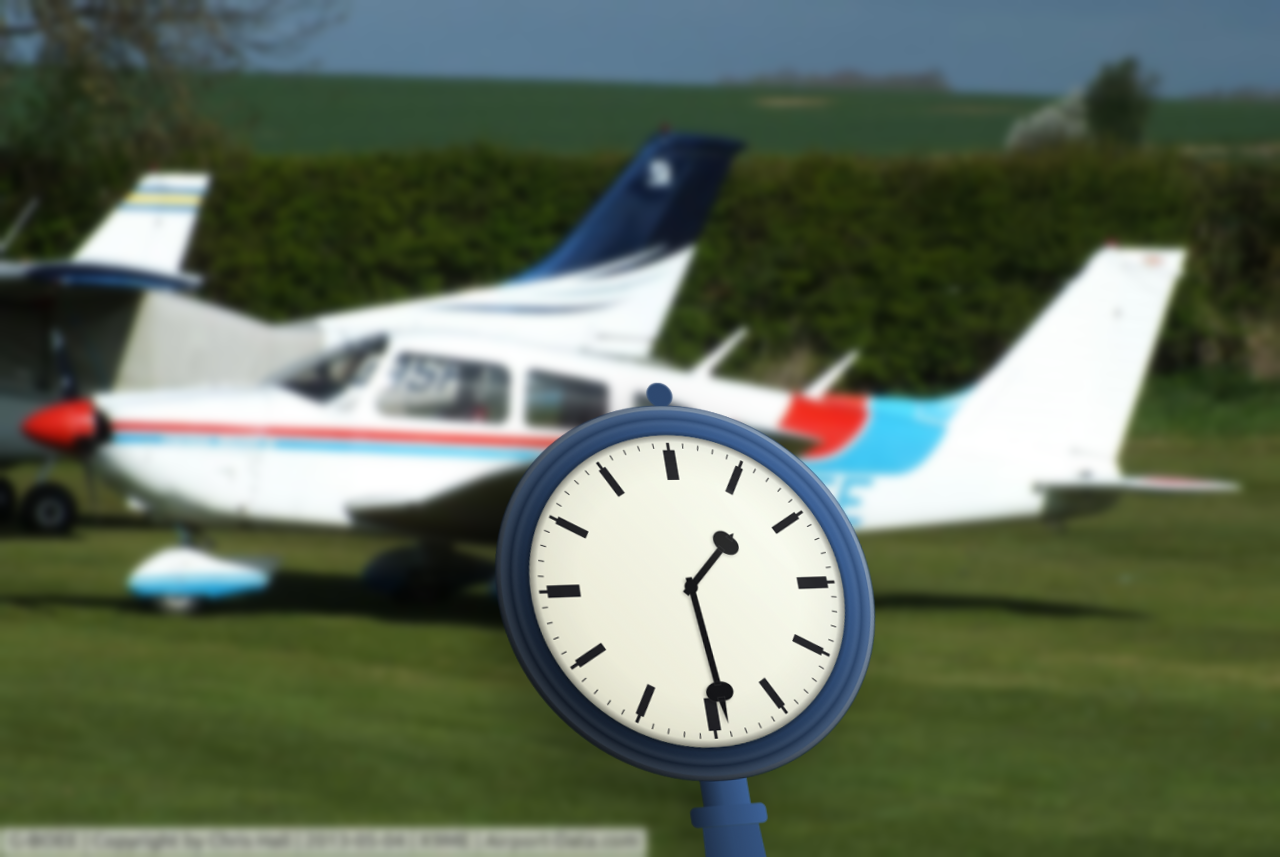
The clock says {"hour": 1, "minute": 29}
